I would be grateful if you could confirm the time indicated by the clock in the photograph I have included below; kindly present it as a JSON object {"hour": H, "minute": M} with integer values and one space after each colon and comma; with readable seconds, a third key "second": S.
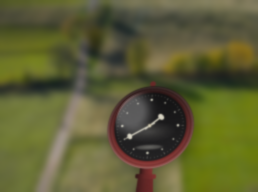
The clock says {"hour": 1, "minute": 40}
